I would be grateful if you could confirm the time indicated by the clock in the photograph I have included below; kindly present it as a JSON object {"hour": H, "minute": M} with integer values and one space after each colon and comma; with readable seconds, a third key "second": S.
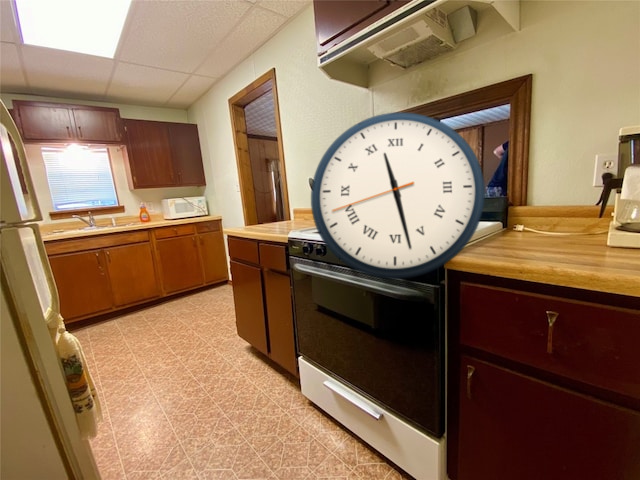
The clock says {"hour": 11, "minute": 27, "second": 42}
